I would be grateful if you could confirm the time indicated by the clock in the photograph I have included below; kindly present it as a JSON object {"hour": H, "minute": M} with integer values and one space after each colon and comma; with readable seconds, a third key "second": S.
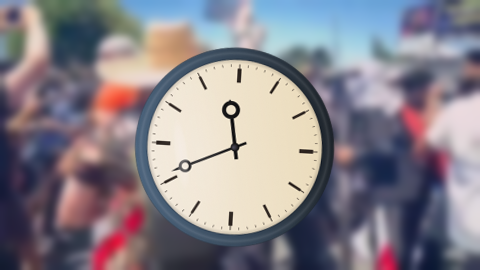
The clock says {"hour": 11, "minute": 41}
